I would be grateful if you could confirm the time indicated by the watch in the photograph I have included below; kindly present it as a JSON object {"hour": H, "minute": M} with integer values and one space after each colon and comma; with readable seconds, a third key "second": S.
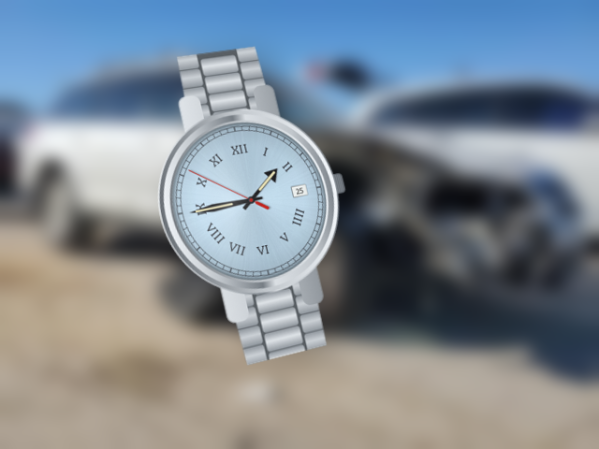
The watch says {"hour": 1, "minute": 44, "second": 51}
